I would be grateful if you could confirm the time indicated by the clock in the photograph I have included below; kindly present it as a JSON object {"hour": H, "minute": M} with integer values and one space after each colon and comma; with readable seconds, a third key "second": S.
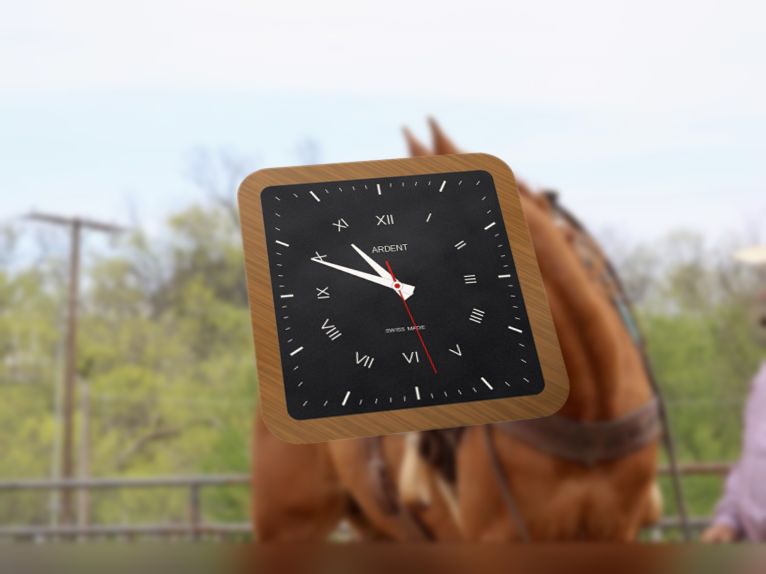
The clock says {"hour": 10, "minute": 49, "second": 28}
